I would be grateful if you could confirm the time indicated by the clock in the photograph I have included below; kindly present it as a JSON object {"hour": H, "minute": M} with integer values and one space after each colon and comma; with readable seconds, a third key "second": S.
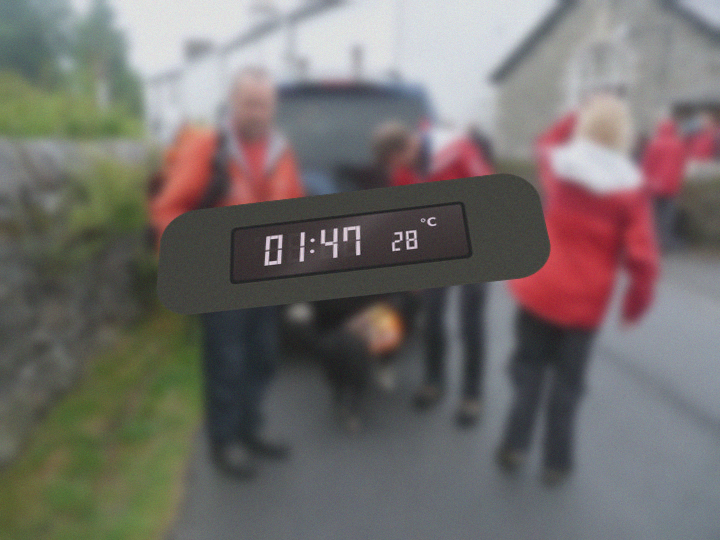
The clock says {"hour": 1, "minute": 47}
